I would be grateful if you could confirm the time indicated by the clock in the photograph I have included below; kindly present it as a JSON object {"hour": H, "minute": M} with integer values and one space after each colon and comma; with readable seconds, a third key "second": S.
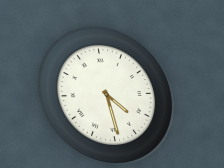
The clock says {"hour": 4, "minute": 29}
